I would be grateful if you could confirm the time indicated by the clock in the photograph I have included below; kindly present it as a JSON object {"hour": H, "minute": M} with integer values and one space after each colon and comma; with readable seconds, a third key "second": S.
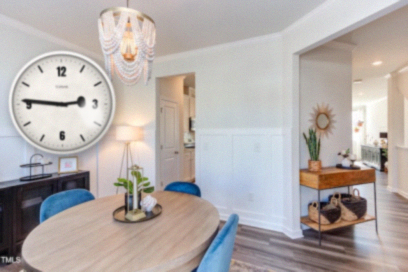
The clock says {"hour": 2, "minute": 46}
